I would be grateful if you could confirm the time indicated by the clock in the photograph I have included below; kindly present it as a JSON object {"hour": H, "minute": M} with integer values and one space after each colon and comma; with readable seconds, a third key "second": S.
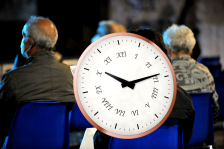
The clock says {"hour": 10, "minute": 14}
